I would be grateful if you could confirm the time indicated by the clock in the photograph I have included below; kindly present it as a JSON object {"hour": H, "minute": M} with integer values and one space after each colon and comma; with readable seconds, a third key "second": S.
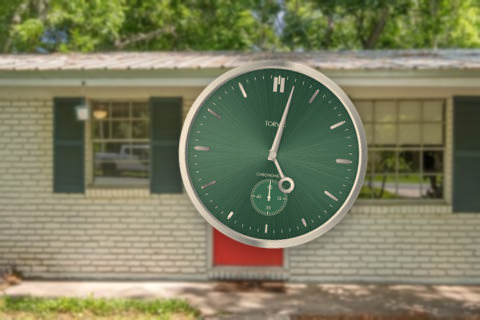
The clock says {"hour": 5, "minute": 2}
